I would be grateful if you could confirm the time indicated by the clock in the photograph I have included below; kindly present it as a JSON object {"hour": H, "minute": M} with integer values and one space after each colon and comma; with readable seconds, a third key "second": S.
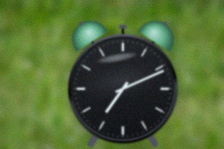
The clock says {"hour": 7, "minute": 11}
